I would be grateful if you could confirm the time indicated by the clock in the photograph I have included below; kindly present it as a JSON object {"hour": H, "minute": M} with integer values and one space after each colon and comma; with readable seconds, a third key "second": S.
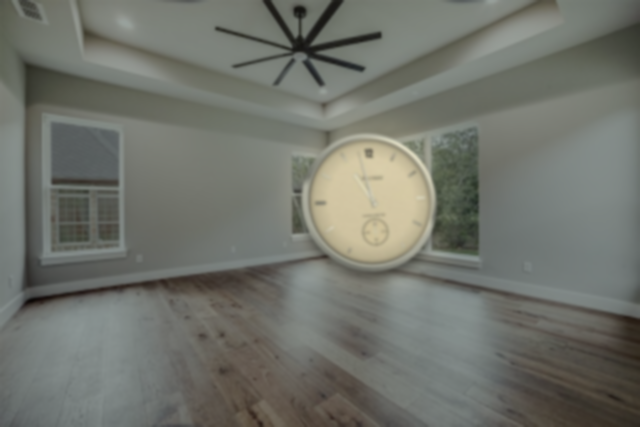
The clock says {"hour": 10, "minute": 58}
